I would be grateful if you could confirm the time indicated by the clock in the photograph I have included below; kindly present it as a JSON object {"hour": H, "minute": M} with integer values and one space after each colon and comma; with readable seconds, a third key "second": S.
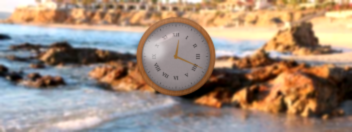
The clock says {"hour": 12, "minute": 19}
